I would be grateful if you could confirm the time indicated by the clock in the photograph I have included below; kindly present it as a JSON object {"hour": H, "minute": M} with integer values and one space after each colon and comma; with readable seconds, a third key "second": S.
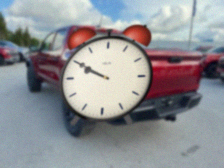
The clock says {"hour": 9, "minute": 50}
